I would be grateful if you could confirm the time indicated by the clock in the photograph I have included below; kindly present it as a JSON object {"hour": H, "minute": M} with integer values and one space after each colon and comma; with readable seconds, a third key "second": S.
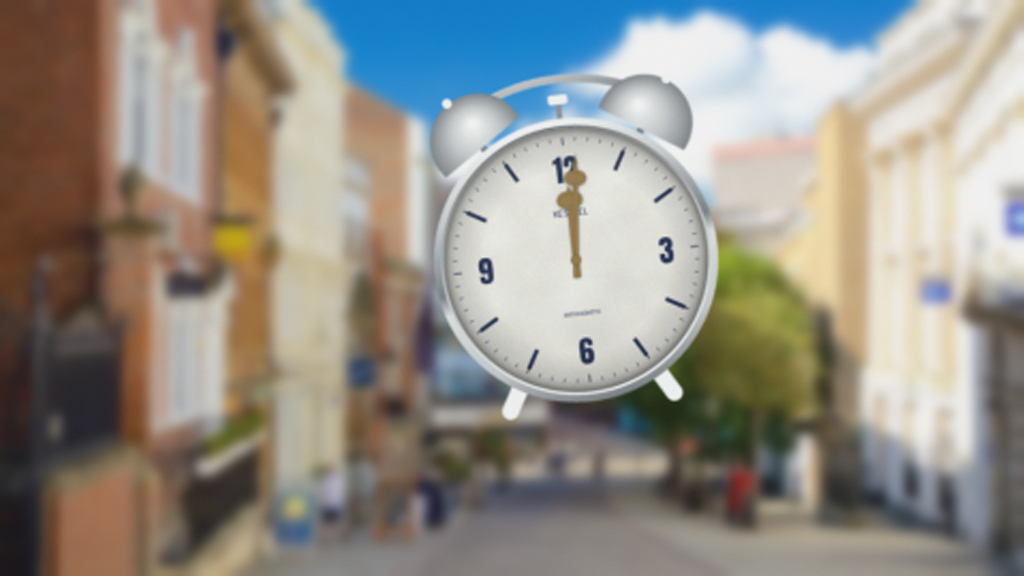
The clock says {"hour": 12, "minute": 1}
